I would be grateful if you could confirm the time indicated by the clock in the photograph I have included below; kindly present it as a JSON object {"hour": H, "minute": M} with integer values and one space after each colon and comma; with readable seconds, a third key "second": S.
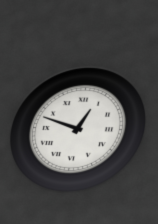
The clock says {"hour": 12, "minute": 48}
